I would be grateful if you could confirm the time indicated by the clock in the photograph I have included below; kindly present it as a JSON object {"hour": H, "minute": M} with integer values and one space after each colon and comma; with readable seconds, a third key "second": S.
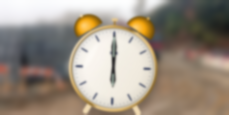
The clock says {"hour": 6, "minute": 0}
